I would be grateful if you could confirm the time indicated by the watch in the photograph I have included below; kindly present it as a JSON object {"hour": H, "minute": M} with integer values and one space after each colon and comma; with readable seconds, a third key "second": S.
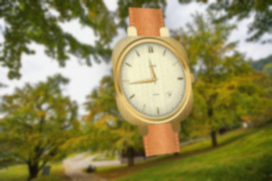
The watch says {"hour": 11, "minute": 44}
